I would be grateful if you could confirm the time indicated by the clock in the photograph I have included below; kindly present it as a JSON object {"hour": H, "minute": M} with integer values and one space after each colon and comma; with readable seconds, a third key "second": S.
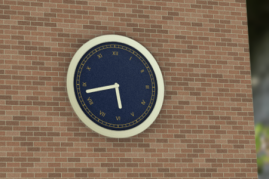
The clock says {"hour": 5, "minute": 43}
